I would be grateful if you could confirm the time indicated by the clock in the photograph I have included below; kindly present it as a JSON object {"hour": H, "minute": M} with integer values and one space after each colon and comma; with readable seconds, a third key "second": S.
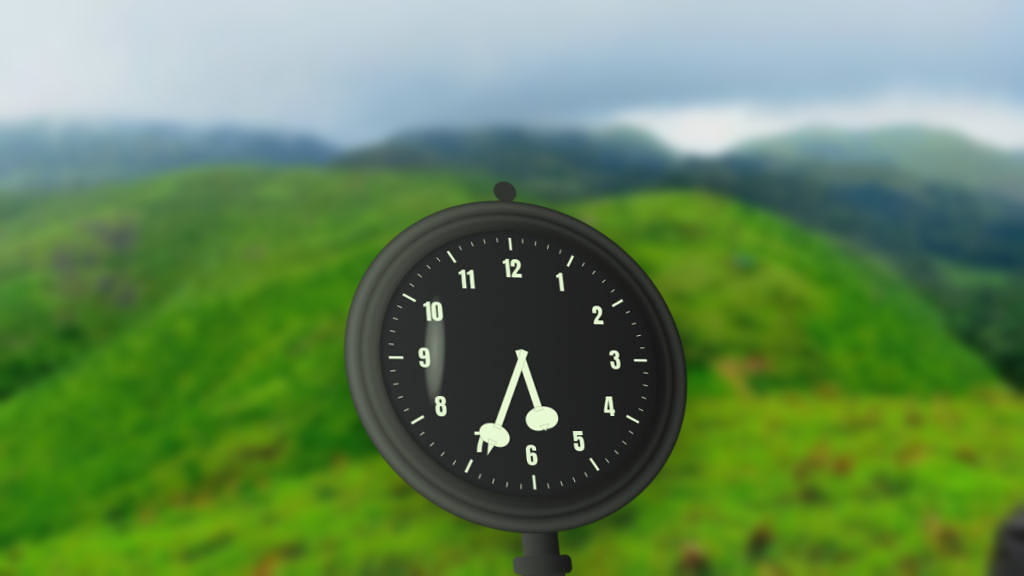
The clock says {"hour": 5, "minute": 34}
